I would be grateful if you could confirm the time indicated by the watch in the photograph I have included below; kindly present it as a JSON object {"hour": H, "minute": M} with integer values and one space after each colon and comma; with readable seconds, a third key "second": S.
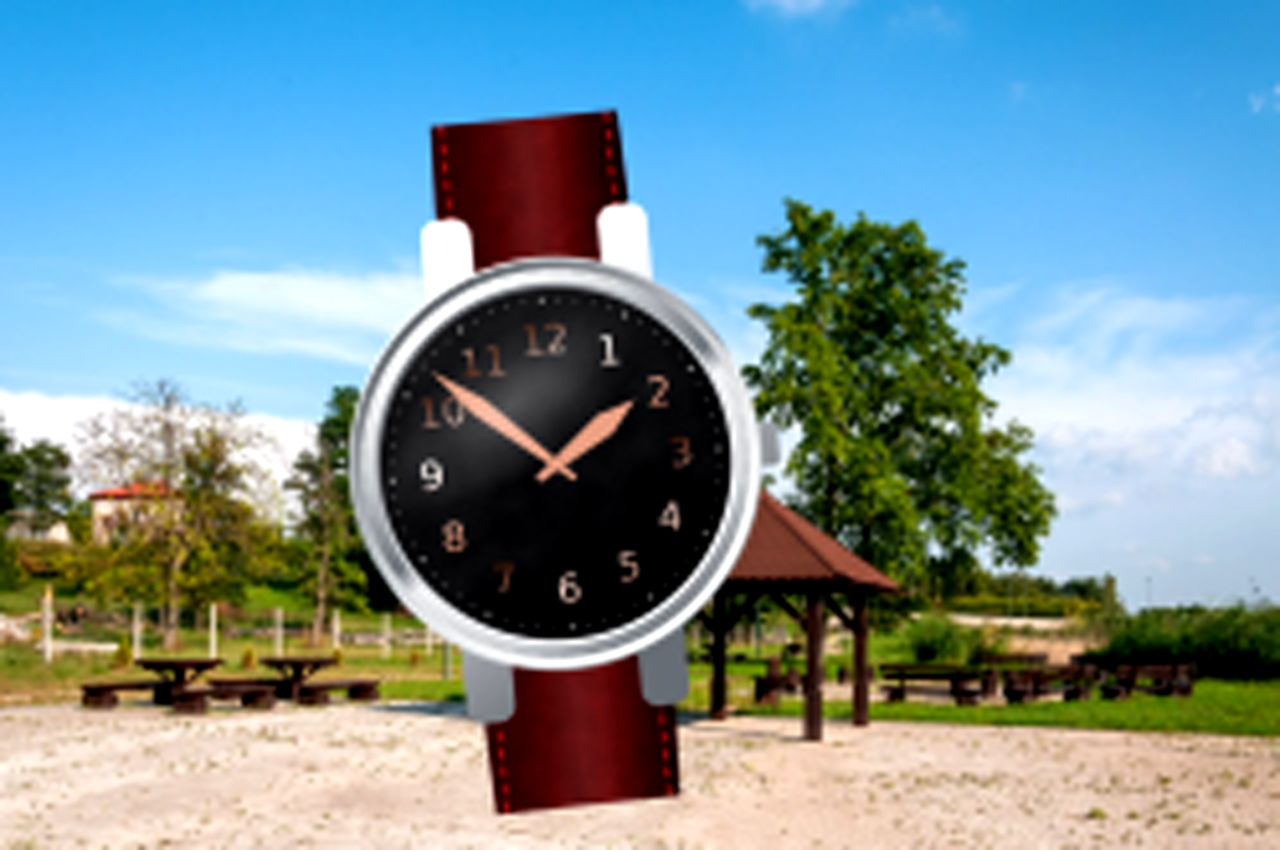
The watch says {"hour": 1, "minute": 52}
